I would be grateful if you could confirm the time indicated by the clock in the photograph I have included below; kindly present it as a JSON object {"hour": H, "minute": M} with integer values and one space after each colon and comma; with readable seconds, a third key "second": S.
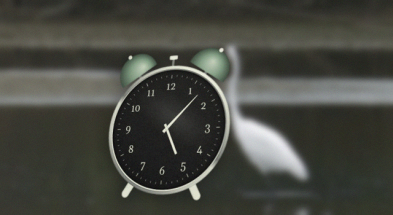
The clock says {"hour": 5, "minute": 7}
